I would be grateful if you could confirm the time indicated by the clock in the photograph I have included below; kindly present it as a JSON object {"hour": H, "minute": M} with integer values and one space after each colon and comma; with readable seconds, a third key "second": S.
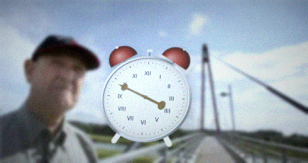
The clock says {"hour": 3, "minute": 49}
